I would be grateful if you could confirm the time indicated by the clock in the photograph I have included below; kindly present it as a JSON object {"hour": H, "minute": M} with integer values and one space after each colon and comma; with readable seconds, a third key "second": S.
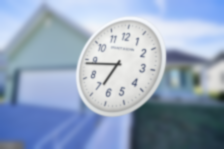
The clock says {"hour": 6, "minute": 44}
